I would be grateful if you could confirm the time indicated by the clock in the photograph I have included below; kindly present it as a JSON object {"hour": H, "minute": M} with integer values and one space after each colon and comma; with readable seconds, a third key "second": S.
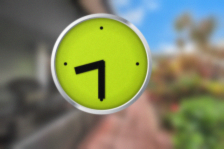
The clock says {"hour": 8, "minute": 30}
